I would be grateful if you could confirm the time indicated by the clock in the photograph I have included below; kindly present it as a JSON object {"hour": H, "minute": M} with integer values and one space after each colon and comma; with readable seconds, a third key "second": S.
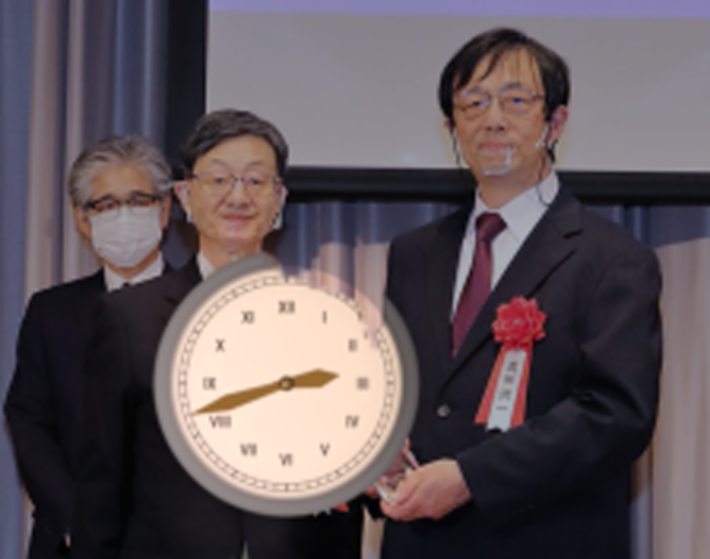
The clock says {"hour": 2, "minute": 42}
